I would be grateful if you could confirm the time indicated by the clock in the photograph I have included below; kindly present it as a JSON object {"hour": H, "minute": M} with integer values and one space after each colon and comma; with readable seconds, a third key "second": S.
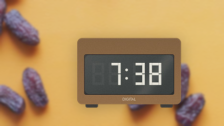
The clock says {"hour": 7, "minute": 38}
